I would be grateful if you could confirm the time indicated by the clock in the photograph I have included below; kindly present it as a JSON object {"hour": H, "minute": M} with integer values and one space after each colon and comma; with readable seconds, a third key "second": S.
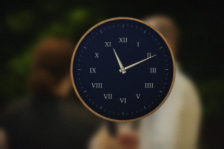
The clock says {"hour": 11, "minute": 11}
